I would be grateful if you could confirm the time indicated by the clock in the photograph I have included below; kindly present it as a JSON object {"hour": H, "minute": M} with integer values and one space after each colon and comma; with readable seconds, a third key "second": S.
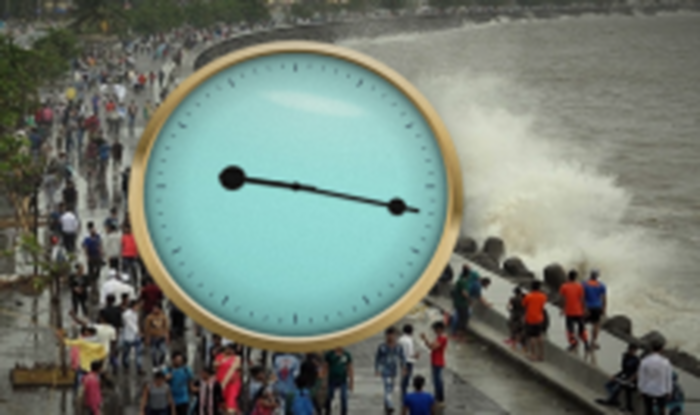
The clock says {"hour": 9, "minute": 17}
